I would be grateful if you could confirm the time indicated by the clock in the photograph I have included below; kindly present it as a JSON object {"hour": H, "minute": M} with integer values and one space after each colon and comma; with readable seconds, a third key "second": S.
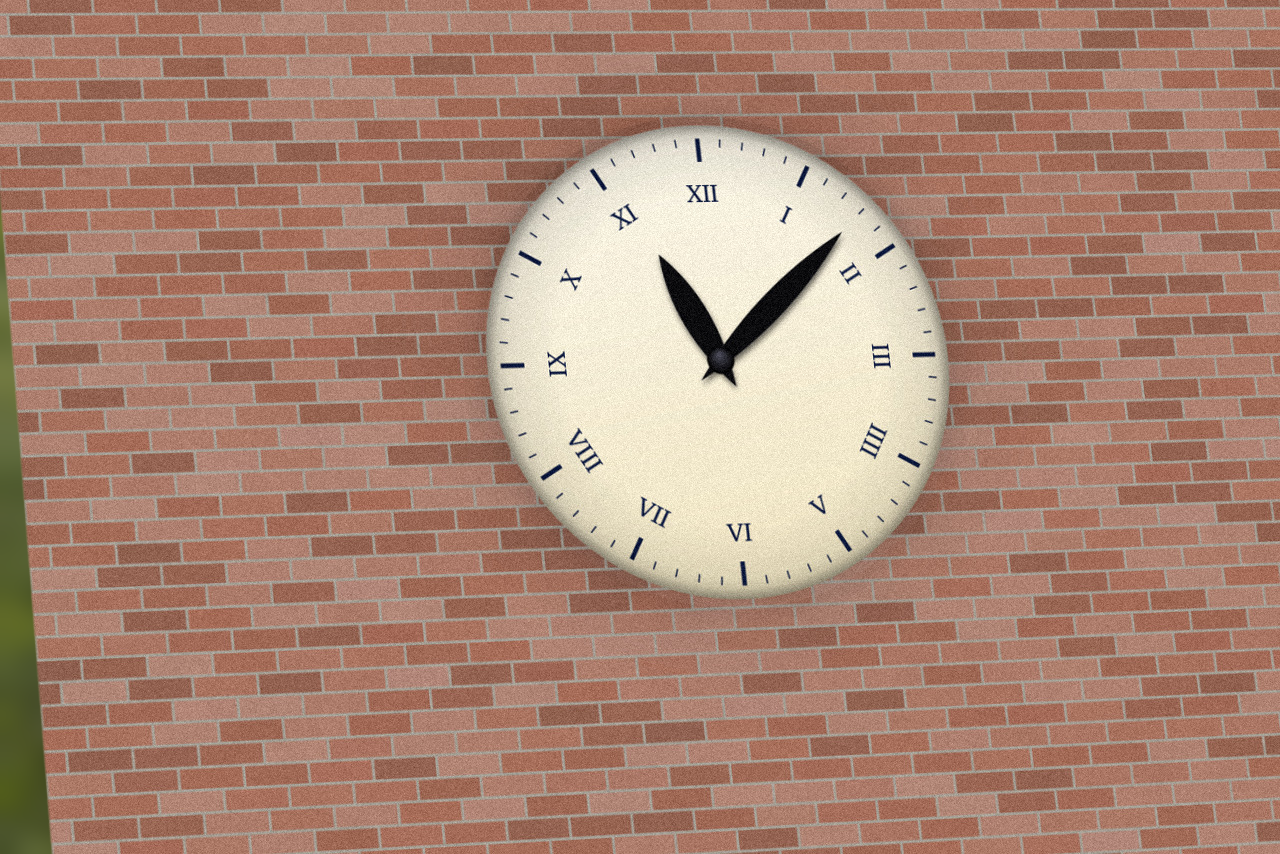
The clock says {"hour": 11, "minute": 8}
